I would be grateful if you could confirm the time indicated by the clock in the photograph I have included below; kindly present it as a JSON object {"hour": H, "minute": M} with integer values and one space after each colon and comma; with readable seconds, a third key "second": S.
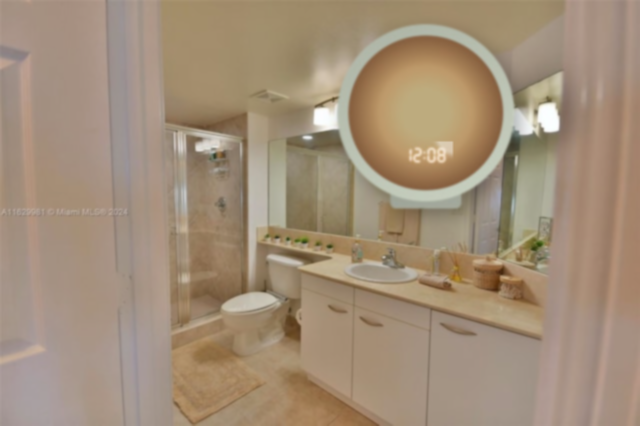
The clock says {"hour": 12, "minute": 8}
